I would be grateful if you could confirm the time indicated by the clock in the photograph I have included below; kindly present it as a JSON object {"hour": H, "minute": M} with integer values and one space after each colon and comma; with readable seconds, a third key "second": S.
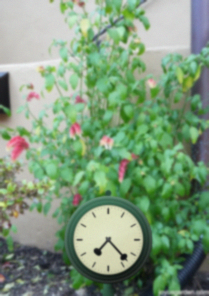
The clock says {"hour": 7, "minute": 23}
